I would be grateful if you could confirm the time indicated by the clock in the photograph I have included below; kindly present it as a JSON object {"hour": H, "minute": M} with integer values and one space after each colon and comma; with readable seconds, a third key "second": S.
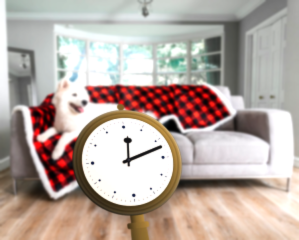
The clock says {"hour": 12, "minute": 12}
